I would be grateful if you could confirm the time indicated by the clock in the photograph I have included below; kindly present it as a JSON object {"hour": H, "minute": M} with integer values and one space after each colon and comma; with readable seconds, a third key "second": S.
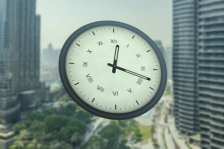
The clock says {"hour": 12, "minute": 18}
